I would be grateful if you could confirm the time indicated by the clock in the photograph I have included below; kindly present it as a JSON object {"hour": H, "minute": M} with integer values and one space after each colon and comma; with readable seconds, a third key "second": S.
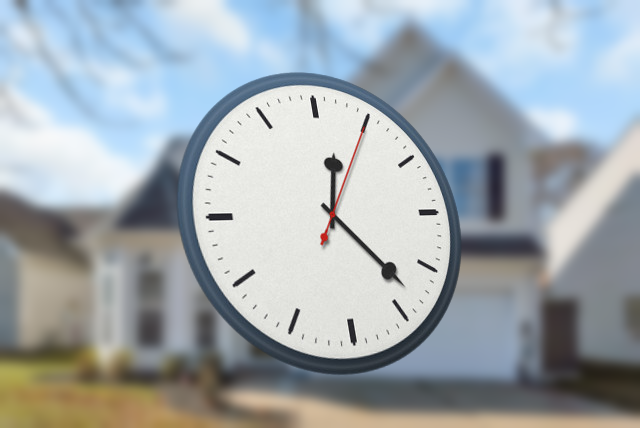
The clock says {"hour": 12, "minute": 23, "second": 5}
